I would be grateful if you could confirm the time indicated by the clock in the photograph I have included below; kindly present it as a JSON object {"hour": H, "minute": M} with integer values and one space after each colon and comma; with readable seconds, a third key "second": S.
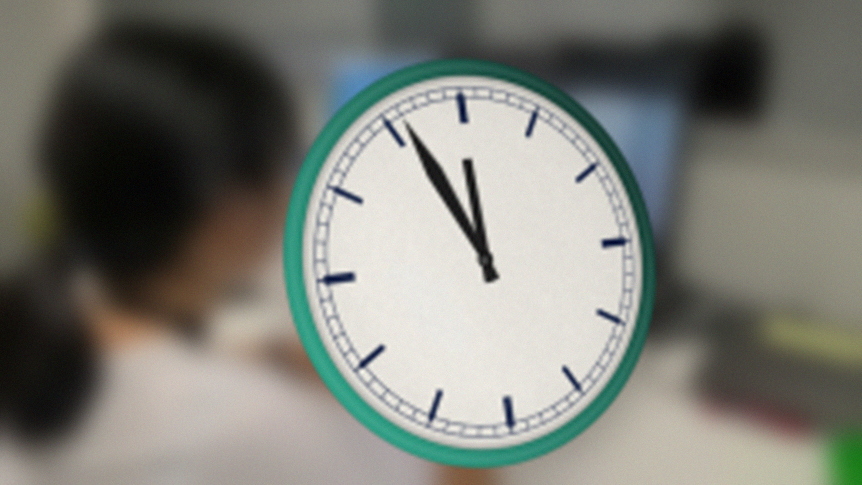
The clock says {"hour": 11, "minute": 56}
